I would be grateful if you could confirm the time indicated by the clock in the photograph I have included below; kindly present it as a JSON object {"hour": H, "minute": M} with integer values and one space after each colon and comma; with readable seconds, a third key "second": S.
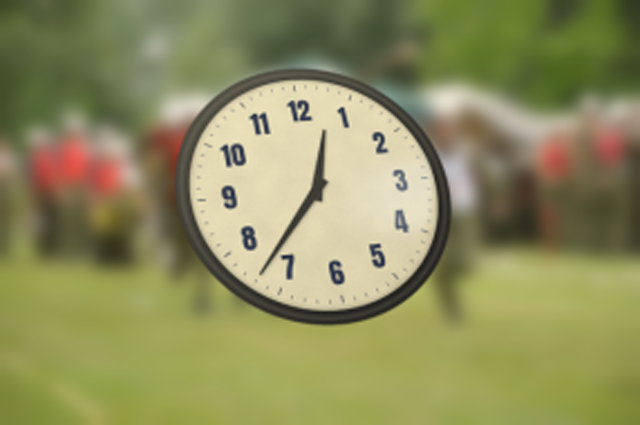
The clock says {"hour": 12, "minute": 37}
